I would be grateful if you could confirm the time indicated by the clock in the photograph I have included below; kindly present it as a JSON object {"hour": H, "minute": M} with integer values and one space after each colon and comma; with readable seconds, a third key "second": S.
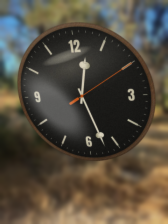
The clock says {"hour": 12, "minute": 27, "second": 10}
